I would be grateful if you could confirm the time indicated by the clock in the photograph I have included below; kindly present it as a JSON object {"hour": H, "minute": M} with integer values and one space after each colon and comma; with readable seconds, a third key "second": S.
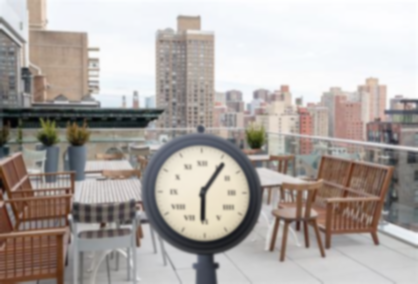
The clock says {"hour": 6, "minute": 6}
